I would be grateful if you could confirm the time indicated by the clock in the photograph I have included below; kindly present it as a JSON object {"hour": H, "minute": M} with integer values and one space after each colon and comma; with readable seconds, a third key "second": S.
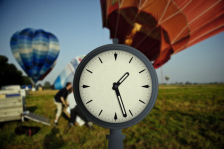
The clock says {"hour": 1, "minute": 27}
